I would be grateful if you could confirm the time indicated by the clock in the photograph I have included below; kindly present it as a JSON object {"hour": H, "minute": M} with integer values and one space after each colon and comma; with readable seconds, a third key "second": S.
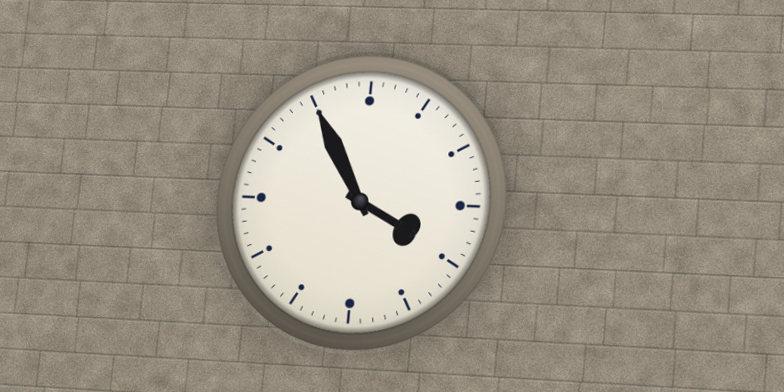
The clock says {"hour": 3, "minute": 55}
